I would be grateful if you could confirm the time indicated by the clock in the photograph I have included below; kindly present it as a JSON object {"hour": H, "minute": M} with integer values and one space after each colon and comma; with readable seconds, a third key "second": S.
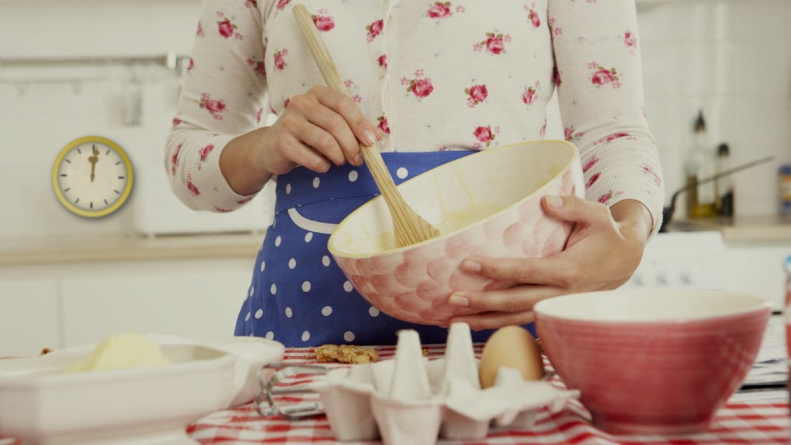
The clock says {"hour": 12, "minute": 1}
